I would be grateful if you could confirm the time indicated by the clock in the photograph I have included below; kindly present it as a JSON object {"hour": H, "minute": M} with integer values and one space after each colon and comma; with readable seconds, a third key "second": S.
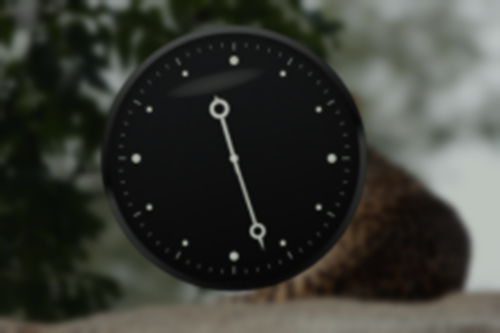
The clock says {"hour": 11, "minute": 27}
